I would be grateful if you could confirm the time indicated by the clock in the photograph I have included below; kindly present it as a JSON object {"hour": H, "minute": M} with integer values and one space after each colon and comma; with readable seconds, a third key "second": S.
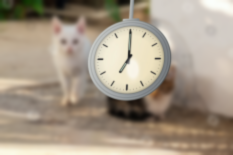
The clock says {"hour": 7, "minute": 0}
